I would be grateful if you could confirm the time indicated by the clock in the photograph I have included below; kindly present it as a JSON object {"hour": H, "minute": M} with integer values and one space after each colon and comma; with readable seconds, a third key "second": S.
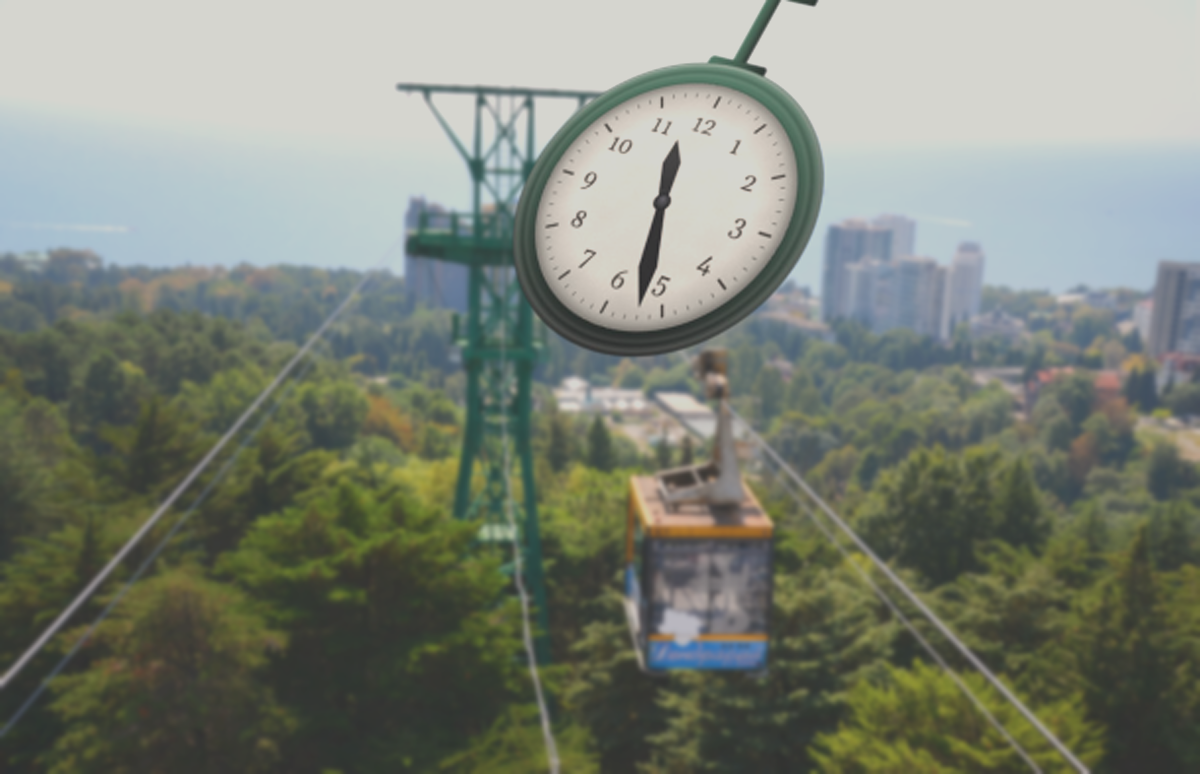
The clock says {"hour": 11, "minute": 27}
